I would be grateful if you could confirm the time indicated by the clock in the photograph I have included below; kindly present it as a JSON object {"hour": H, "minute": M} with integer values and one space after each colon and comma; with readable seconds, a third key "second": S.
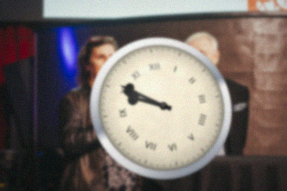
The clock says {"hour": 9, "minute": 51}
